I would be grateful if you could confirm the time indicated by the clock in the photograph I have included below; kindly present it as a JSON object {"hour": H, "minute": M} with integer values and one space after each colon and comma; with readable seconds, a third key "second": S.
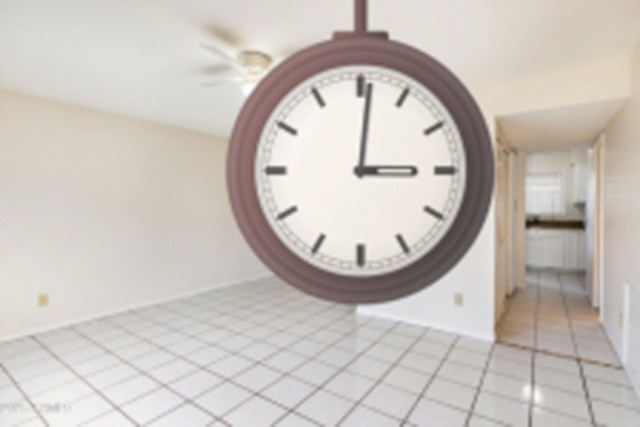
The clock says {"hour": 3, "minute": 1}
